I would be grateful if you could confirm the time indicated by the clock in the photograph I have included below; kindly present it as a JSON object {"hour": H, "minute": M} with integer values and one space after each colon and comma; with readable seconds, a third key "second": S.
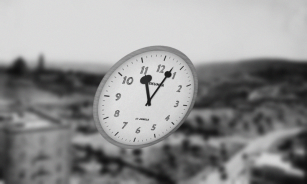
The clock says {"hour": 11, "minute": 3}
